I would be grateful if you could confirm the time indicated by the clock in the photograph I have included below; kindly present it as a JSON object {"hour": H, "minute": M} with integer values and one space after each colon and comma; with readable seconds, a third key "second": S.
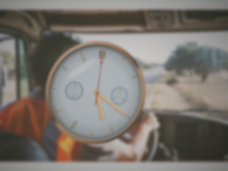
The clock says {"hour": 5, "minute": 20}
